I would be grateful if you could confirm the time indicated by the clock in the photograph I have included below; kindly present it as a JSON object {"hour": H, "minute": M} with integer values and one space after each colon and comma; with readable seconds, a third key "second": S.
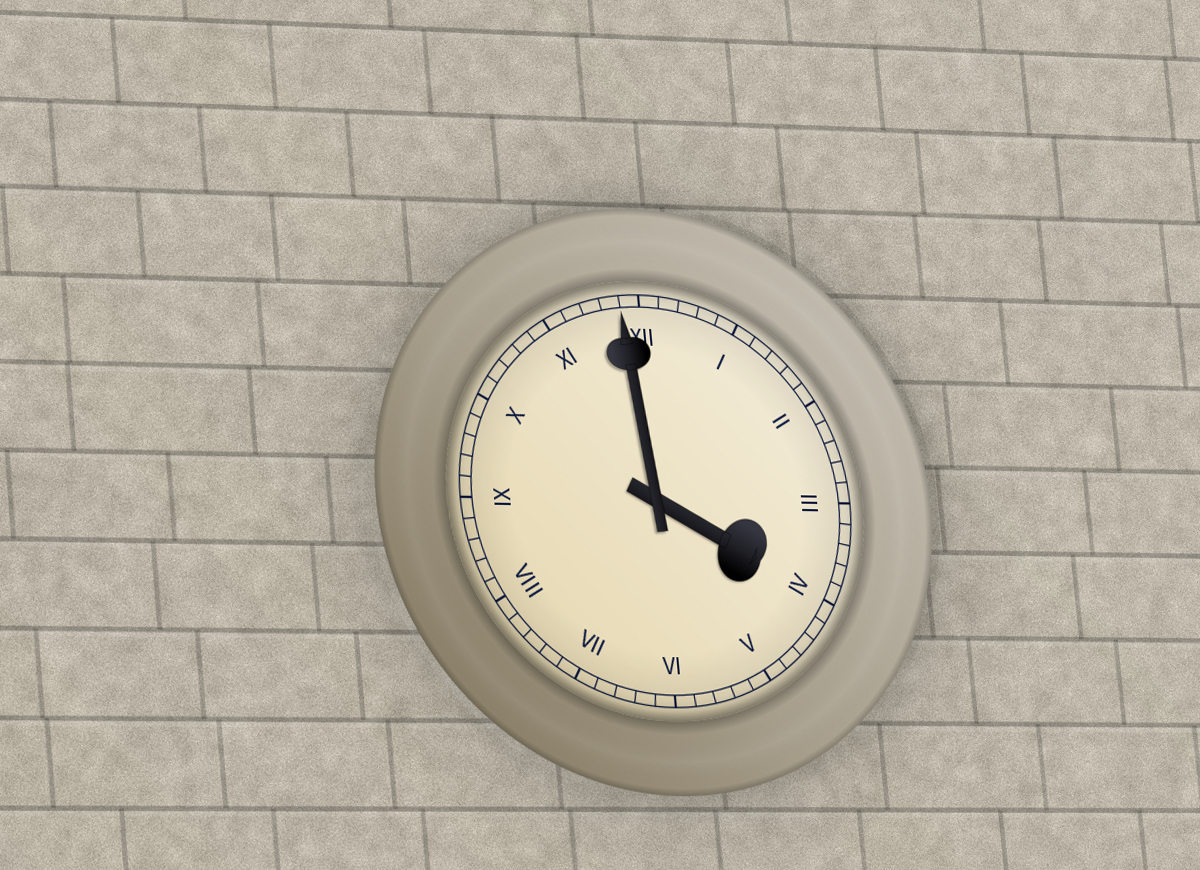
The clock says {"hour": 3, "minute": 59}
